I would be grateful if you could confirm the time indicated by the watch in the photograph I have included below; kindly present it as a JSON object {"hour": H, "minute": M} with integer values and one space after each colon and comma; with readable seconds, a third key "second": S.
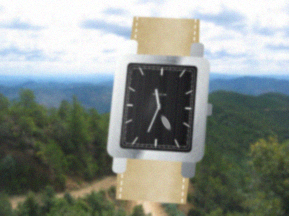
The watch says {"hour": 11, "minute": 33}
